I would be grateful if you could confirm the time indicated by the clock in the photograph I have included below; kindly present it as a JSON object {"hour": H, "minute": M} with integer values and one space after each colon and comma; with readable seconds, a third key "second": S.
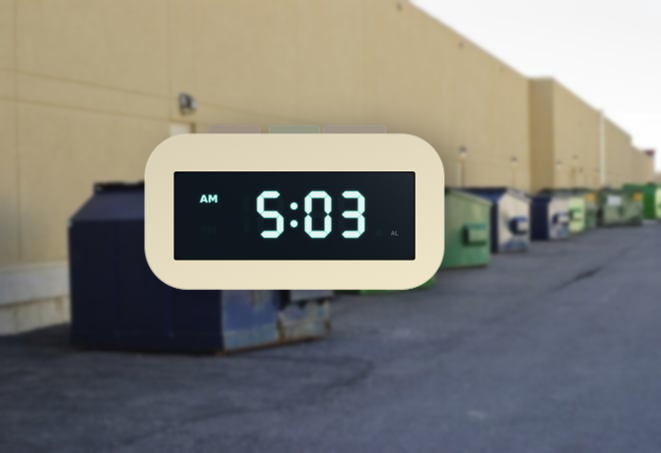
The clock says {"hour": 5, "minute": 3}
